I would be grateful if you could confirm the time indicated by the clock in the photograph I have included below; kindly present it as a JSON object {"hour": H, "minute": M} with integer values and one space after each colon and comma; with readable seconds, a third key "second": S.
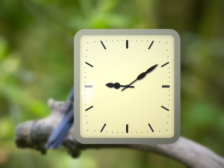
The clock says {"hour": 9, "minute": 9}
